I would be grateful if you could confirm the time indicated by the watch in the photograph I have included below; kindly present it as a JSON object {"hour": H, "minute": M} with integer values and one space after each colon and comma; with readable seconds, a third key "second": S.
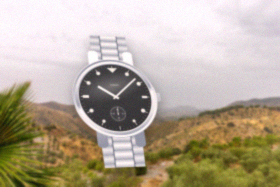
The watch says {"hour": 10, "minute": 8}
